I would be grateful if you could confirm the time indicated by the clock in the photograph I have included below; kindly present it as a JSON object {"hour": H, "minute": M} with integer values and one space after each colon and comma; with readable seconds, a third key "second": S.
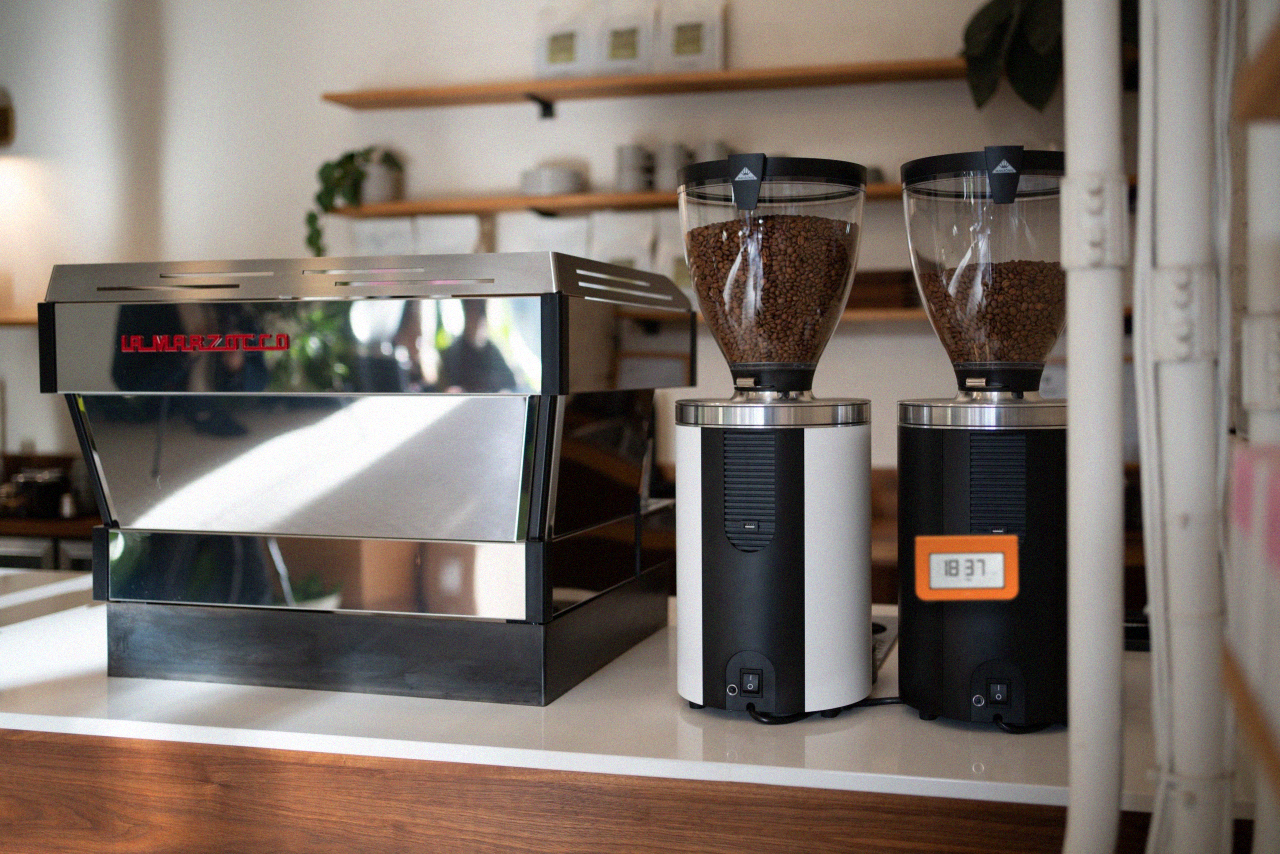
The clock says {"hour": 18, "minute": 37}
